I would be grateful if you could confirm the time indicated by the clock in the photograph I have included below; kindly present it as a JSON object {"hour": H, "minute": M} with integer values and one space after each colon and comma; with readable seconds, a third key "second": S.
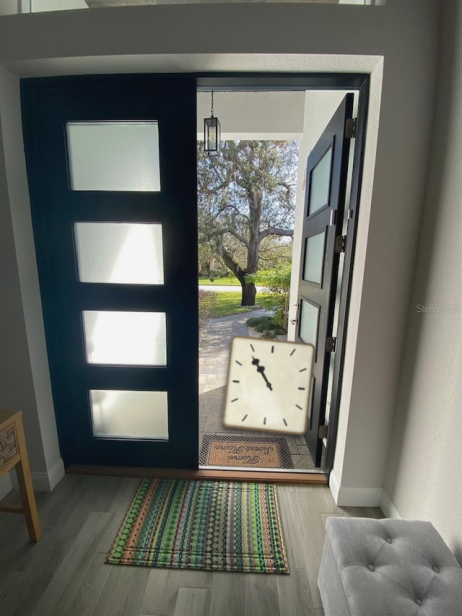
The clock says {"hour": 10, "minute": 54}
